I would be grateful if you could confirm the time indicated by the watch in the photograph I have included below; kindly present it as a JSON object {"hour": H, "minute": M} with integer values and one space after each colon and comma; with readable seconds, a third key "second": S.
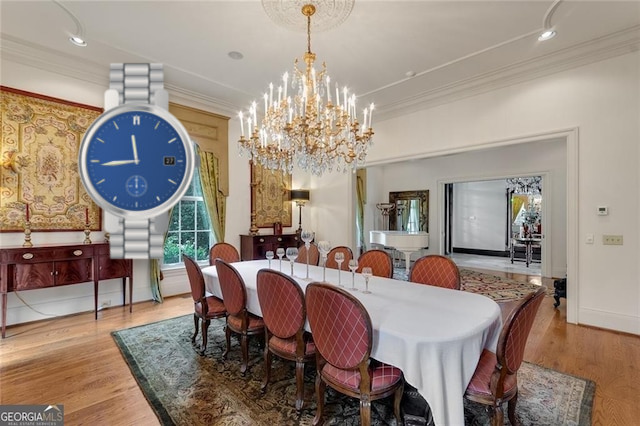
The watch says {"hour": 11, "minute": 44}
